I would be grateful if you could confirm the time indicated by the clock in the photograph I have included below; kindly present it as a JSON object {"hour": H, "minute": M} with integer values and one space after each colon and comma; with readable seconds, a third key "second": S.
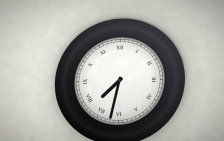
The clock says {"hour": 7, "minute": 32}
